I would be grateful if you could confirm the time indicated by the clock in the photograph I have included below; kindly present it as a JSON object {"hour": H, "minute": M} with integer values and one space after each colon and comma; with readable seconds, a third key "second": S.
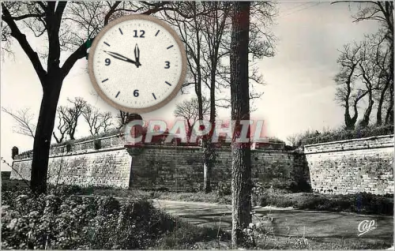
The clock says {"hour": 11, "minute": 48}
